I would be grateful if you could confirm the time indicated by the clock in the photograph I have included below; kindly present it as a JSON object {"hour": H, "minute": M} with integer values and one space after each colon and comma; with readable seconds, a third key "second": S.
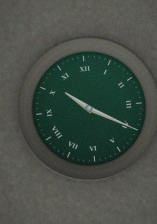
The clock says {"hour": 10, "minute": 20}
